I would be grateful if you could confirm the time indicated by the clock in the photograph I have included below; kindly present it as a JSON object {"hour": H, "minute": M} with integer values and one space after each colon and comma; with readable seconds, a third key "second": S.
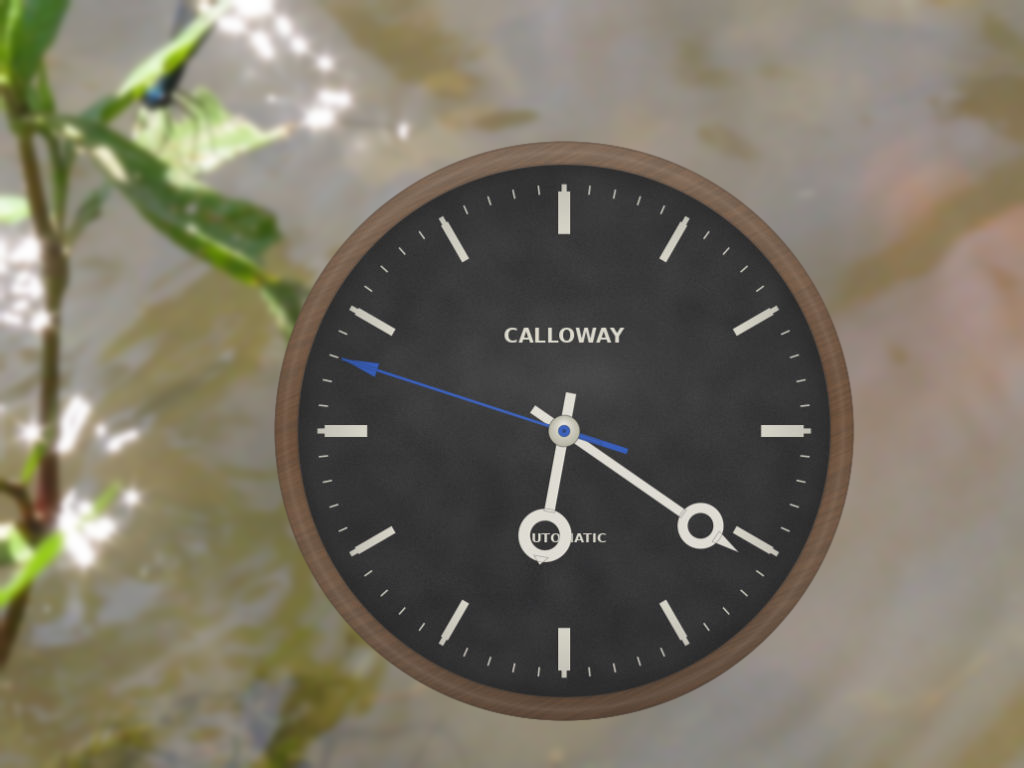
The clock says {"hour": 6, "minute": 20, "second": 48}
